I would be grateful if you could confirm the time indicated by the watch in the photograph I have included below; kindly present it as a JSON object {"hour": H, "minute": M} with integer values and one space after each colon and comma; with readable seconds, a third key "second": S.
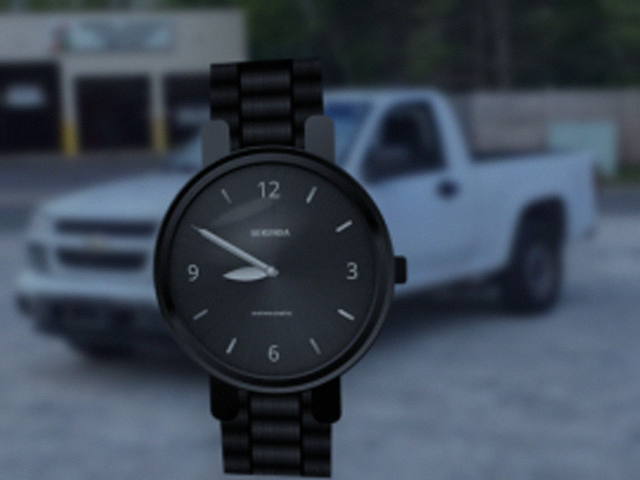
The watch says {"hour": 8, "minute": 50}
